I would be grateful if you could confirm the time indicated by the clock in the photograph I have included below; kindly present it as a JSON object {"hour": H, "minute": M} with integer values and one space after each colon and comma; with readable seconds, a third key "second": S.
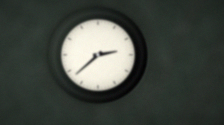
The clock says {"hour": 2, "minute": 38}
